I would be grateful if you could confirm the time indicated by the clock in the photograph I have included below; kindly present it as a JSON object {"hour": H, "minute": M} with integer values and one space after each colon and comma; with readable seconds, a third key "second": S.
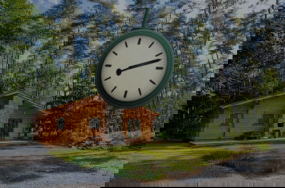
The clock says {"hour": 8, "minute": 12}
